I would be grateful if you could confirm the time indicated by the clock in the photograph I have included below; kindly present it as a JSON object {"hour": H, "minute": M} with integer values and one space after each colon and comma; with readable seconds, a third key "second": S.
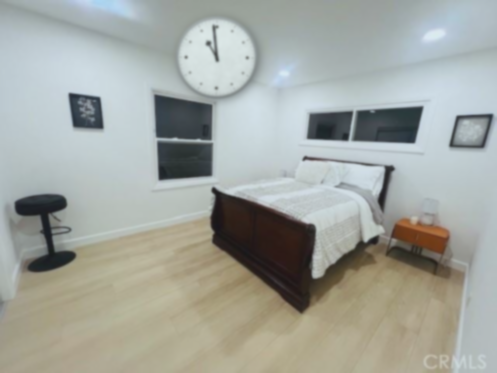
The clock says {"hour": 10, "minute": 59}
